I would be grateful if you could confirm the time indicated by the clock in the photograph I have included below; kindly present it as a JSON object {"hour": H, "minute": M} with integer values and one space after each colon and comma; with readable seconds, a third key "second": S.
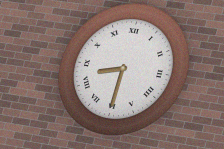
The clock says {"hour": 8, "minute": 30}
